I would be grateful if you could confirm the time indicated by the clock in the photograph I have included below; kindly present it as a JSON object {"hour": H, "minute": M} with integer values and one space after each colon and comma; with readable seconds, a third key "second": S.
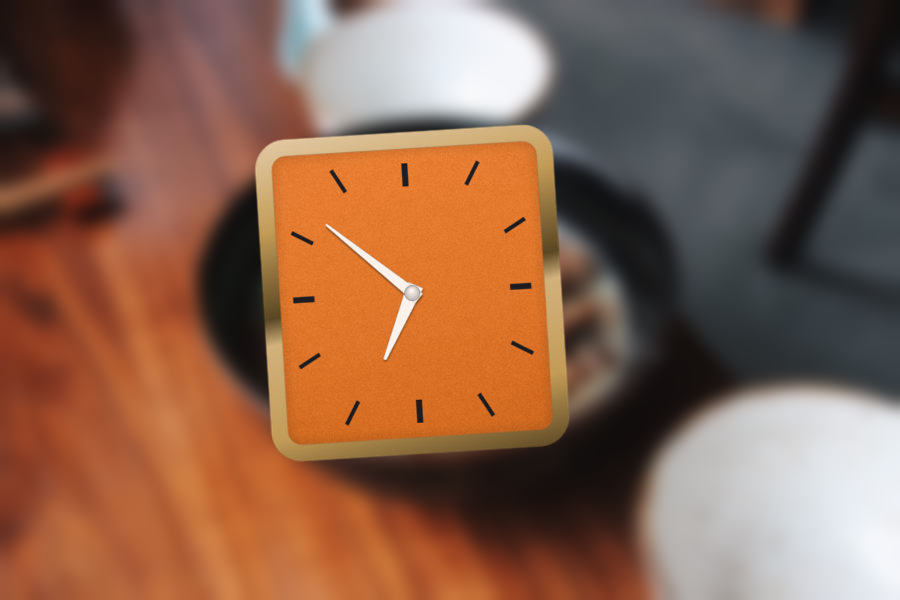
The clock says {"hour": 6, "minute": 52}
